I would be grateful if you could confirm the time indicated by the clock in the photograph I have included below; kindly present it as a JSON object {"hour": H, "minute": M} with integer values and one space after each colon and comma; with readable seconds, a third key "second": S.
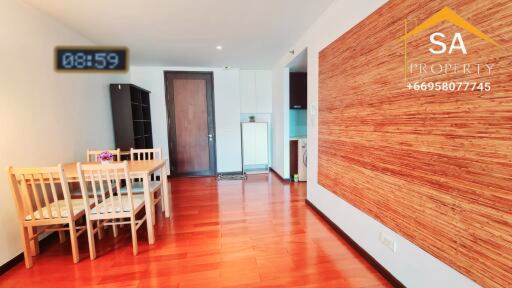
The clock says {"hour": 8, "minute": 59}
